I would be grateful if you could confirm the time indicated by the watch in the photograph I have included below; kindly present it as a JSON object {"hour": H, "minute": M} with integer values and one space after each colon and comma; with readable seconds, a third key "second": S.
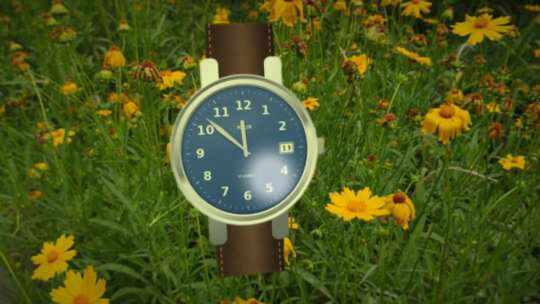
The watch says {"hour": 11, "minute": 52}
